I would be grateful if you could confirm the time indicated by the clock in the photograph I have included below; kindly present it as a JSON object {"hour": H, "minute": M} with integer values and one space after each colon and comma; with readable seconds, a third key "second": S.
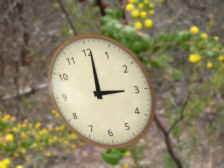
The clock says {"hour": 3, "minute": 1}
